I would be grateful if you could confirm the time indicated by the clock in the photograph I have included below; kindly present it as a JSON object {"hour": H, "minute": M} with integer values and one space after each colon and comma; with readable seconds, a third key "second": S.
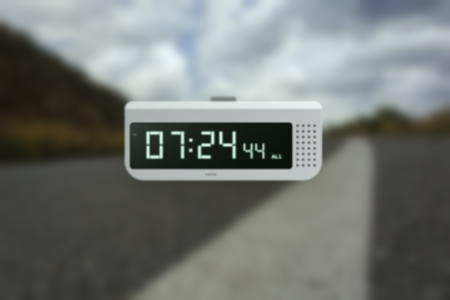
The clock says {"hour": 7, "minute": 24, "second": 44}
